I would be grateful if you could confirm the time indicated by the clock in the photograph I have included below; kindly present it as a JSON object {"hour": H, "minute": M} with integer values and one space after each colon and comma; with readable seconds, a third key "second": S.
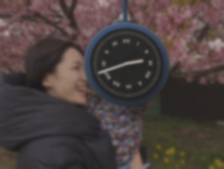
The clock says {"hour": 2, "minute": 42}
